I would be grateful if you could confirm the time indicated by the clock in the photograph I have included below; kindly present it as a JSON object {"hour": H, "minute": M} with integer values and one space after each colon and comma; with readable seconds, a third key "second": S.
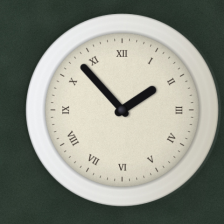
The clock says {"hour": 1, "minute": 53}
